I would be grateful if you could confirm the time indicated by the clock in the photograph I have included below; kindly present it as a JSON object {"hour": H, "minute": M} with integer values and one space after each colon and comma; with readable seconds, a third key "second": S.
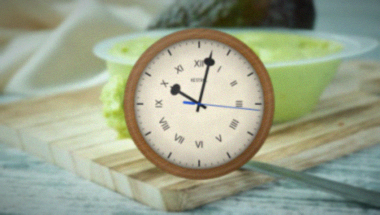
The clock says {"hour": 10, "minute": 2, "second": 16}
